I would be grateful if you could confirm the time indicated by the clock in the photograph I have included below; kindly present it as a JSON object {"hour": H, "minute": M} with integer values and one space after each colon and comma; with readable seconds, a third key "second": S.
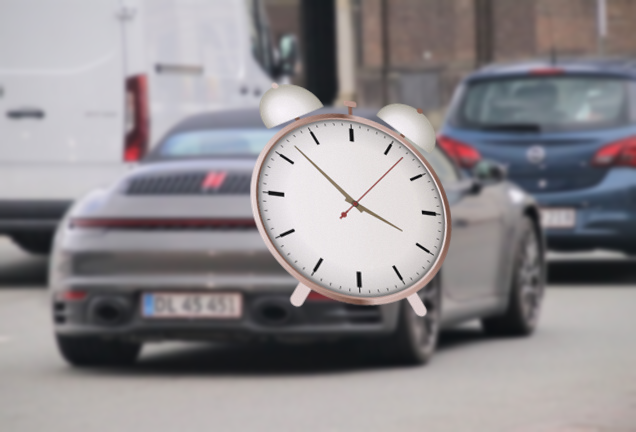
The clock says {"hour": 3, "minute": 52, "second": 7}
